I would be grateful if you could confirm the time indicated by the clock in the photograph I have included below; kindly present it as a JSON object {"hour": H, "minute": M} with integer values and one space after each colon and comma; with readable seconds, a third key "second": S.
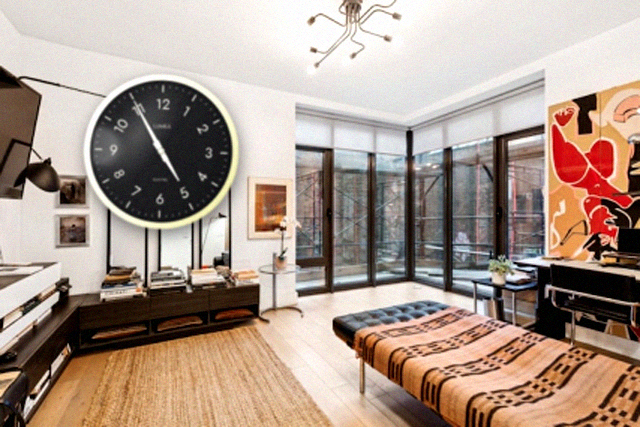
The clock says {"hour": 4, "minute": 55}
